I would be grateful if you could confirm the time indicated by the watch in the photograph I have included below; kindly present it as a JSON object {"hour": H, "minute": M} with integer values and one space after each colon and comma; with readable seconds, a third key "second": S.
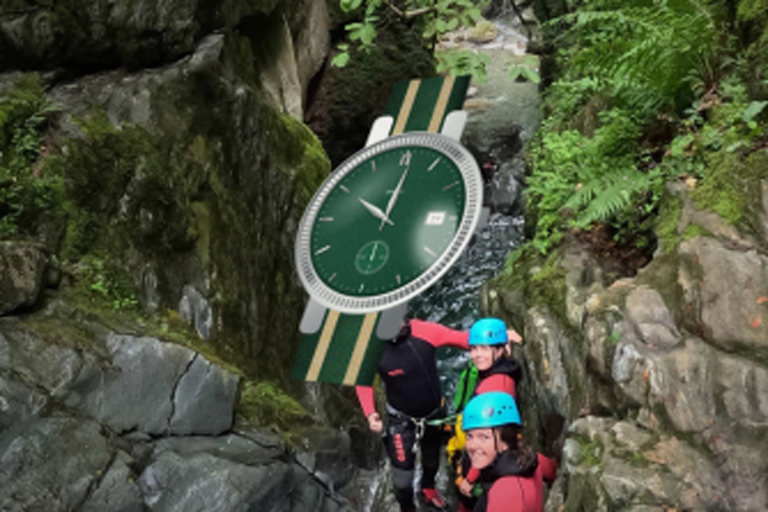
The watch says {"hour": 10, "minute": 1}
